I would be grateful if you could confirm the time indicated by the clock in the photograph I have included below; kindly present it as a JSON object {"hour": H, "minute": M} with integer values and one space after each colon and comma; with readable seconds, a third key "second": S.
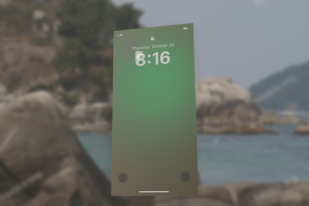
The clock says {"hour": 8, "minute": 16}
